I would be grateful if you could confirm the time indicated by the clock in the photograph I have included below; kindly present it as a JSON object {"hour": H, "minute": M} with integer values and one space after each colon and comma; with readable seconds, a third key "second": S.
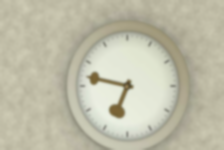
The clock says {"hour": 6, "minute": 47}
